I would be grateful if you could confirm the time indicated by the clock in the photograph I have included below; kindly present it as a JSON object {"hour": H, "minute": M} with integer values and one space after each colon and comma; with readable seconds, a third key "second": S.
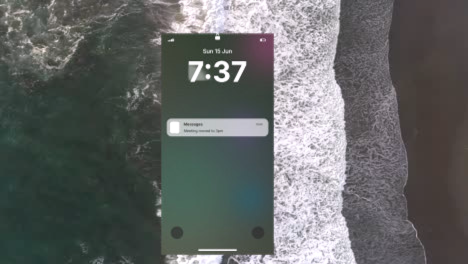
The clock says {"hour": 7, "minute": 37}
